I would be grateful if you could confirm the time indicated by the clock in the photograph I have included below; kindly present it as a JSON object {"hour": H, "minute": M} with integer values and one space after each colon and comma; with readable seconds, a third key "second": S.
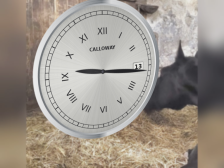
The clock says {"hour": 9, "minute": 16}
